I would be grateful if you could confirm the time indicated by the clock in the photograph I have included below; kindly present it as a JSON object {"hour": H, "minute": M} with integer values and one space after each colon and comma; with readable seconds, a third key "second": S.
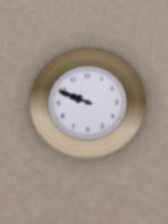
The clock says {"hour": 9, "minute": 49}
